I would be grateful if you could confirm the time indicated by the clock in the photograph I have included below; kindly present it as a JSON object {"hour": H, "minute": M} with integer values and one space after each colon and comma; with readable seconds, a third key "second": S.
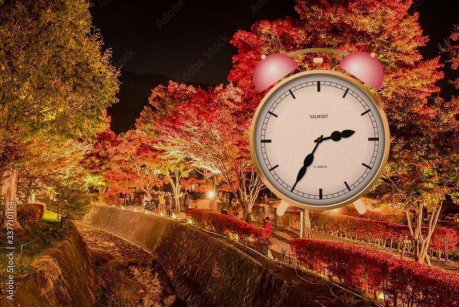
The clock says {"hour": 2, "minute": 35}
